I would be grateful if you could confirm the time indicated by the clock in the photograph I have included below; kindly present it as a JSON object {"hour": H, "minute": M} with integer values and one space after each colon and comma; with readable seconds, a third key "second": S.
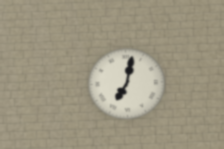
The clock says {"hour": 7, "minute": 2}
